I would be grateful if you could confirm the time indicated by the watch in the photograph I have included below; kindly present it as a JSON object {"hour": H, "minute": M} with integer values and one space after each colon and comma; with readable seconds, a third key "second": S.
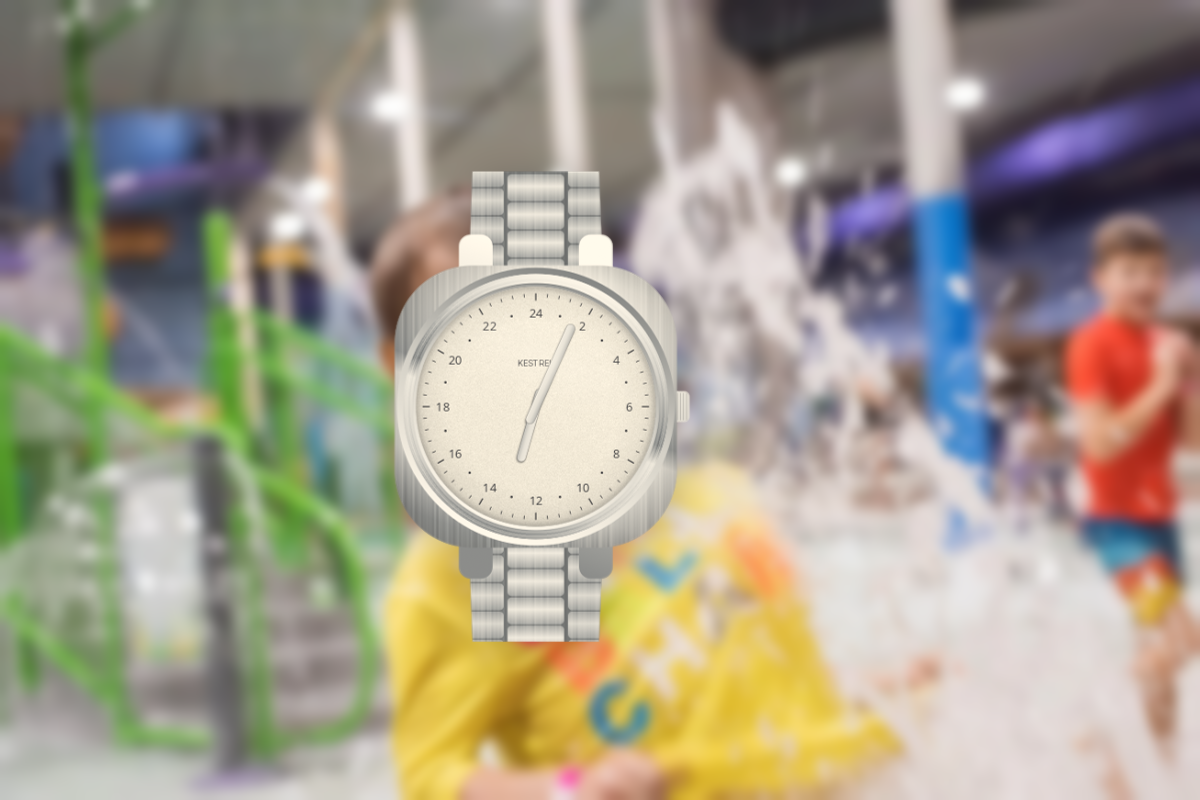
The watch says {"hour": 13, "minute": 4}
